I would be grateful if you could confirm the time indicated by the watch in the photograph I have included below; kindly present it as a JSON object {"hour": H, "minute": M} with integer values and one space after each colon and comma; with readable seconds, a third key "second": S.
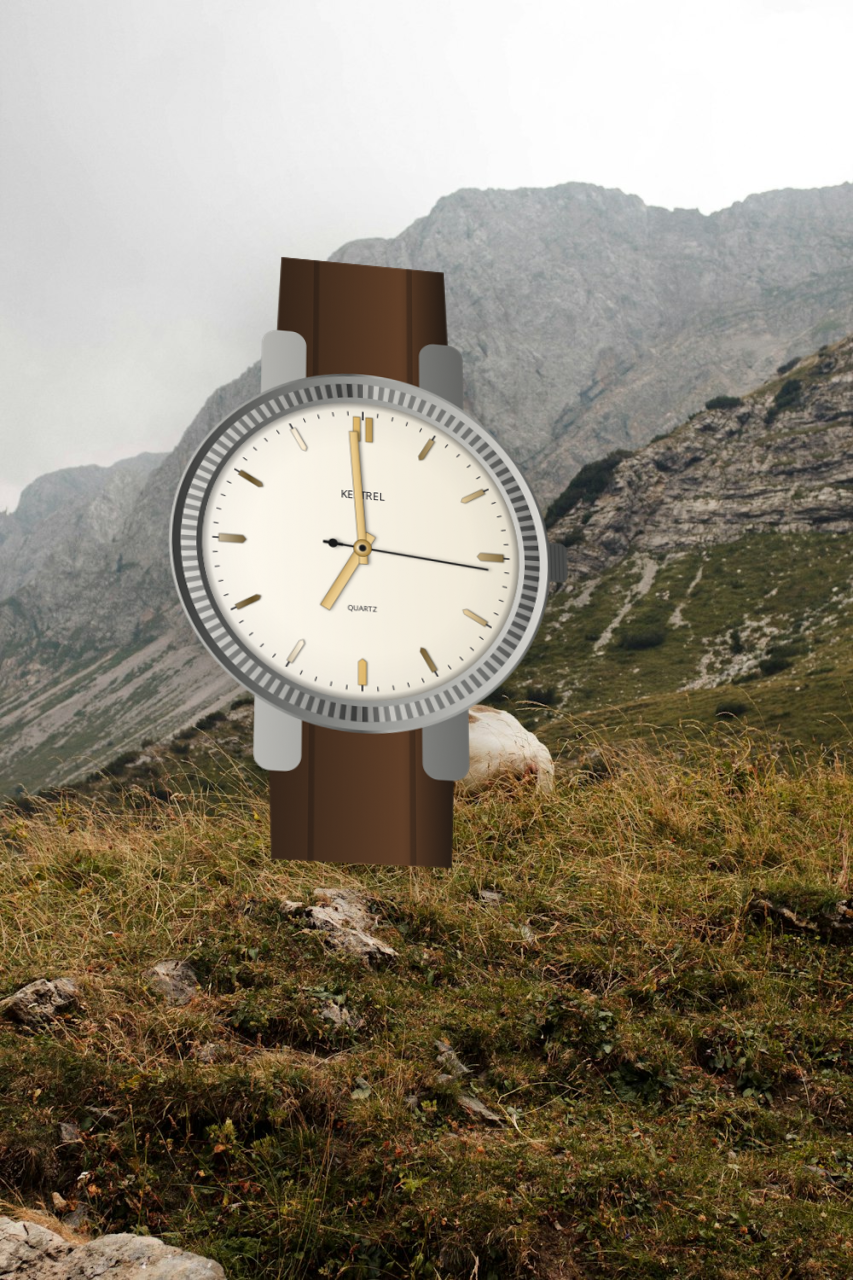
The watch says {"hour": 6, "minute": 59, "second": 16}
